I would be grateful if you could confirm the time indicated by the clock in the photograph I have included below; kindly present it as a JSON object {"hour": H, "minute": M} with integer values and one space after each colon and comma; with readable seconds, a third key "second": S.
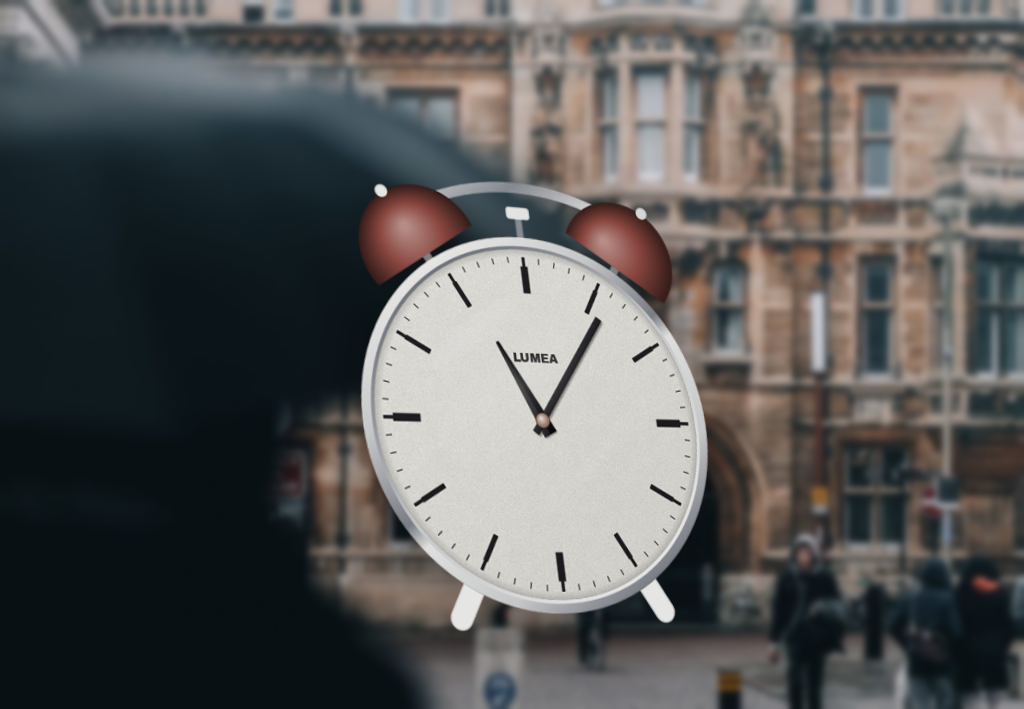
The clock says {"hour": 11, "minute": 6}
